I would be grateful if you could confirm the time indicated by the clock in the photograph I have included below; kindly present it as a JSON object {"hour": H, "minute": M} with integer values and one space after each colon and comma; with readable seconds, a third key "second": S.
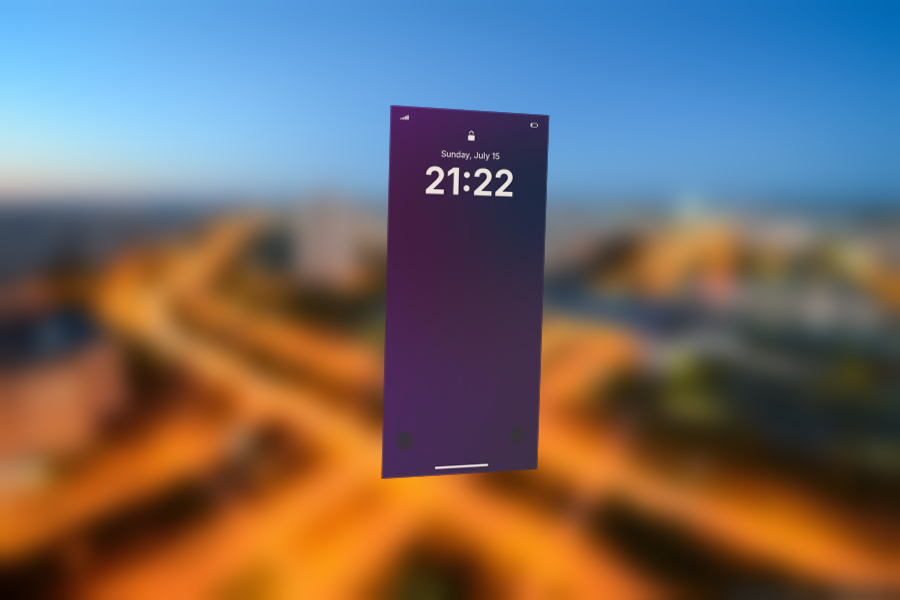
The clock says {"hour": 21, "minute": 22}
